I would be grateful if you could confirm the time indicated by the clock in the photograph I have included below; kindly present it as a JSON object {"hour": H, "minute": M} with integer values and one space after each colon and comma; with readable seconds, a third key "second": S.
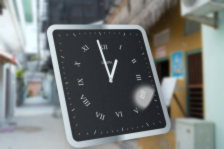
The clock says {"hour": 12, "minute": 59}
